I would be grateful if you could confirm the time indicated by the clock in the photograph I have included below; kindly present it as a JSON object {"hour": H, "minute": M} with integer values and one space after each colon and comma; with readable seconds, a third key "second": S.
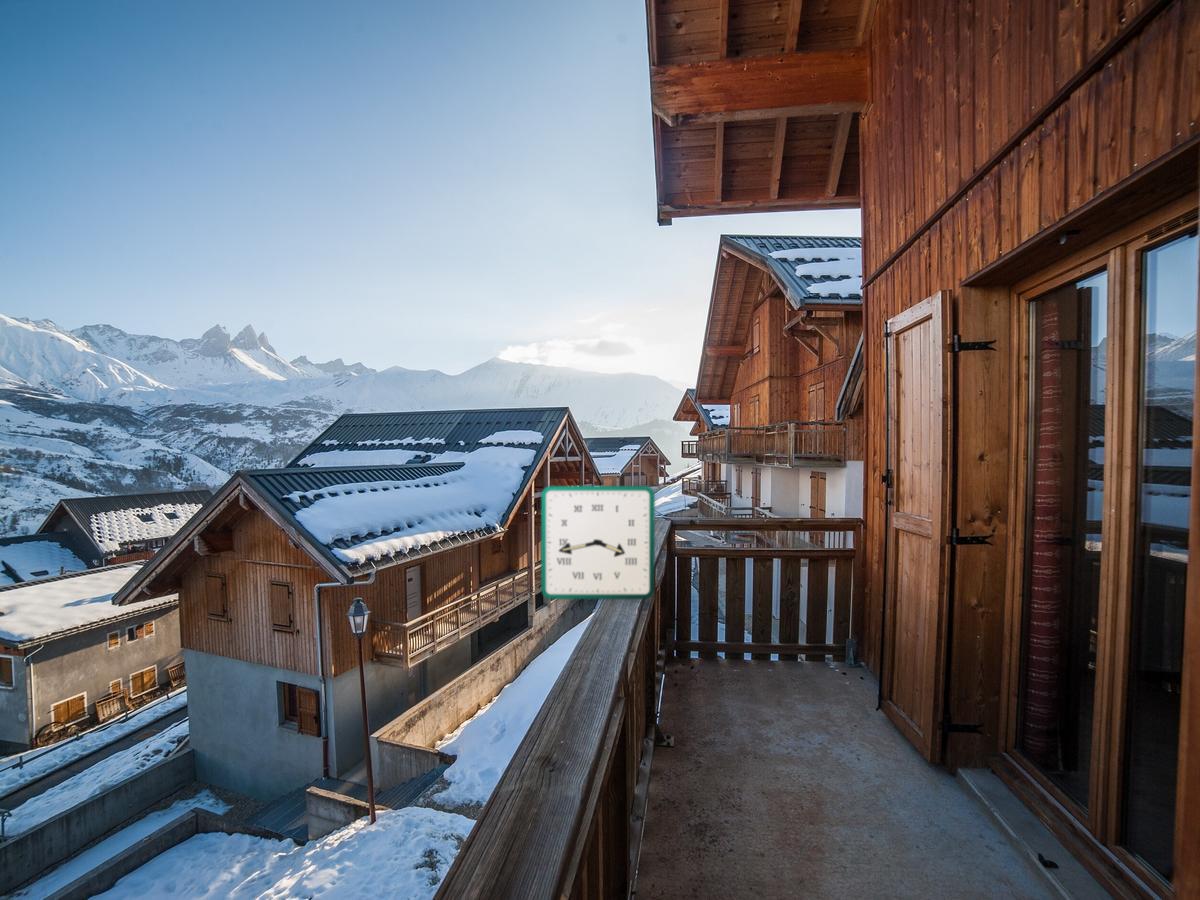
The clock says {"hour": 3, "minute": 43}
